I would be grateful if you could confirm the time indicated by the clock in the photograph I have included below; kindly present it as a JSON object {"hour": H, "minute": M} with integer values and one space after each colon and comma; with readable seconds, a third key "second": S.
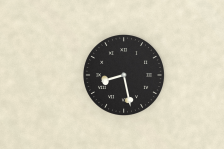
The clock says {"hour": 8, "minute": 28}
